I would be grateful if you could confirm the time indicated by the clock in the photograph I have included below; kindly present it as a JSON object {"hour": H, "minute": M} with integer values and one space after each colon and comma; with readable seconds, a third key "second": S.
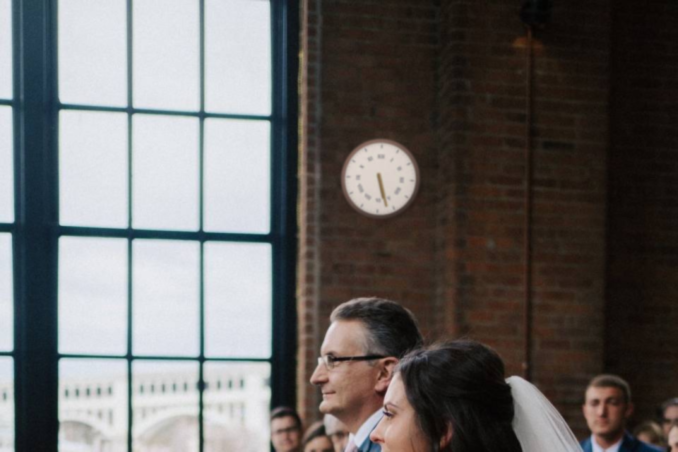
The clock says {"hour": 5, "minute": 27}
